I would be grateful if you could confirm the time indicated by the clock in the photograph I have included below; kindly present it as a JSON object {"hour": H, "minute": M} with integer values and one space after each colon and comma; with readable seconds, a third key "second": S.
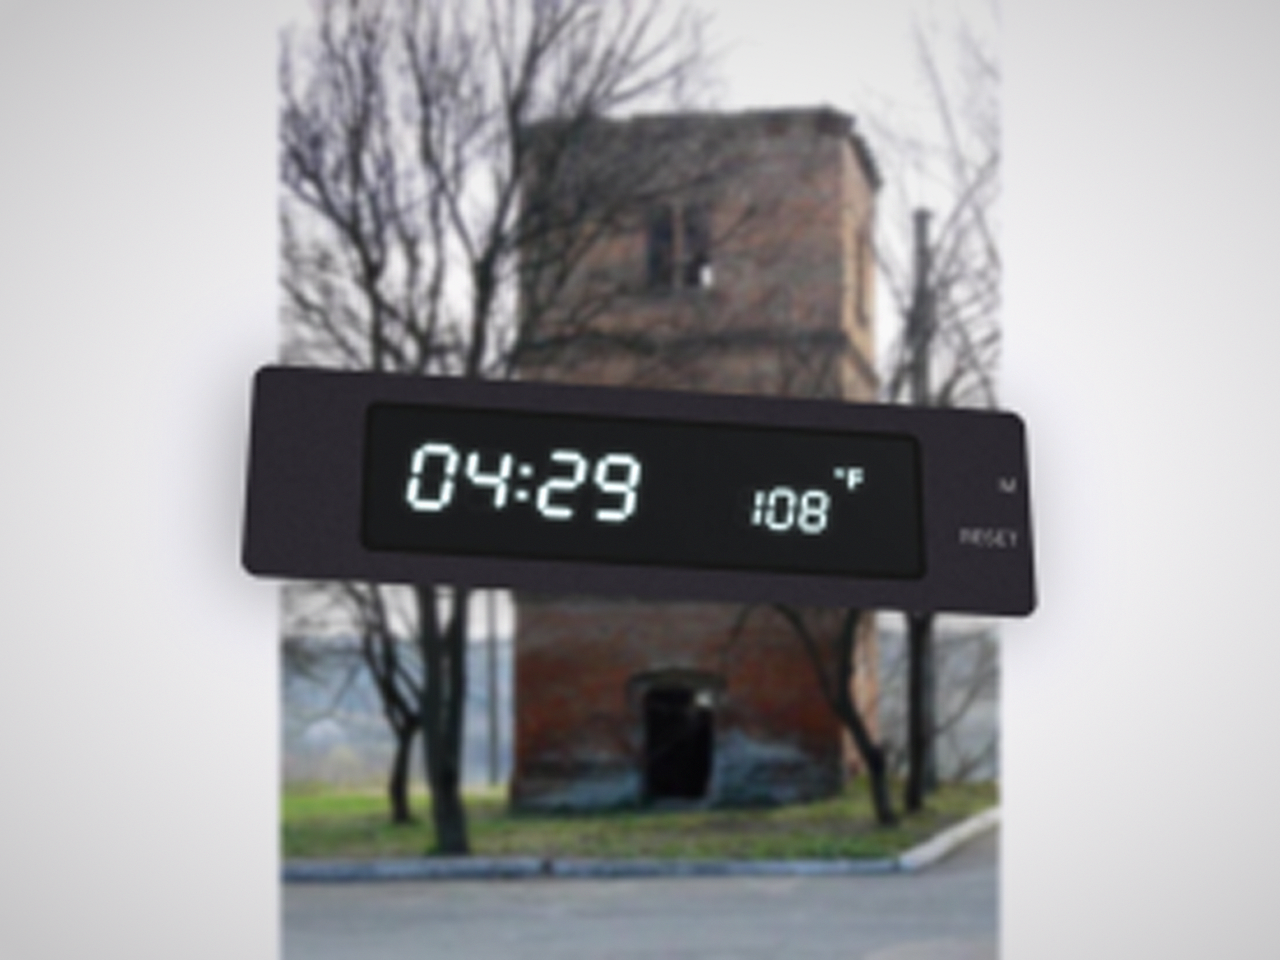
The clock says {"hour": 4, "minute": 29}
